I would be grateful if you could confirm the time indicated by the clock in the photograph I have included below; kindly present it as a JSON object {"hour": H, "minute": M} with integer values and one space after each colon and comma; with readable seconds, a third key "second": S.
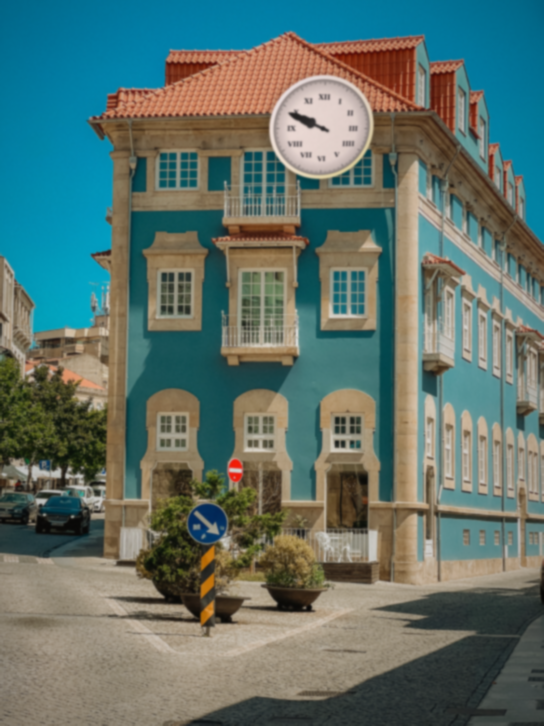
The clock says {"hour": 9, "minute": 49}
